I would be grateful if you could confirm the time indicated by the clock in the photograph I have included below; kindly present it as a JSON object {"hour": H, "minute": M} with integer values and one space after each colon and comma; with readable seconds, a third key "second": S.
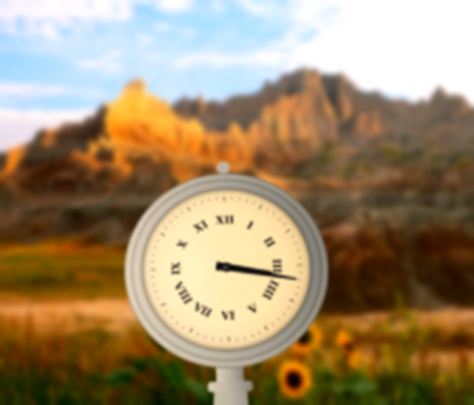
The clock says {"hour": 3, "minute": 17}
